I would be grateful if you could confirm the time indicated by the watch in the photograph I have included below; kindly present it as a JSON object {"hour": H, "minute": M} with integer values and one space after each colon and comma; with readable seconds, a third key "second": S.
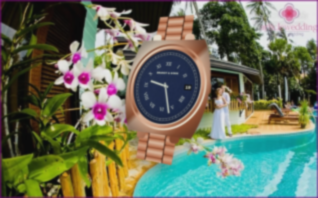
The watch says {"hour": 9, "minute": 27}
